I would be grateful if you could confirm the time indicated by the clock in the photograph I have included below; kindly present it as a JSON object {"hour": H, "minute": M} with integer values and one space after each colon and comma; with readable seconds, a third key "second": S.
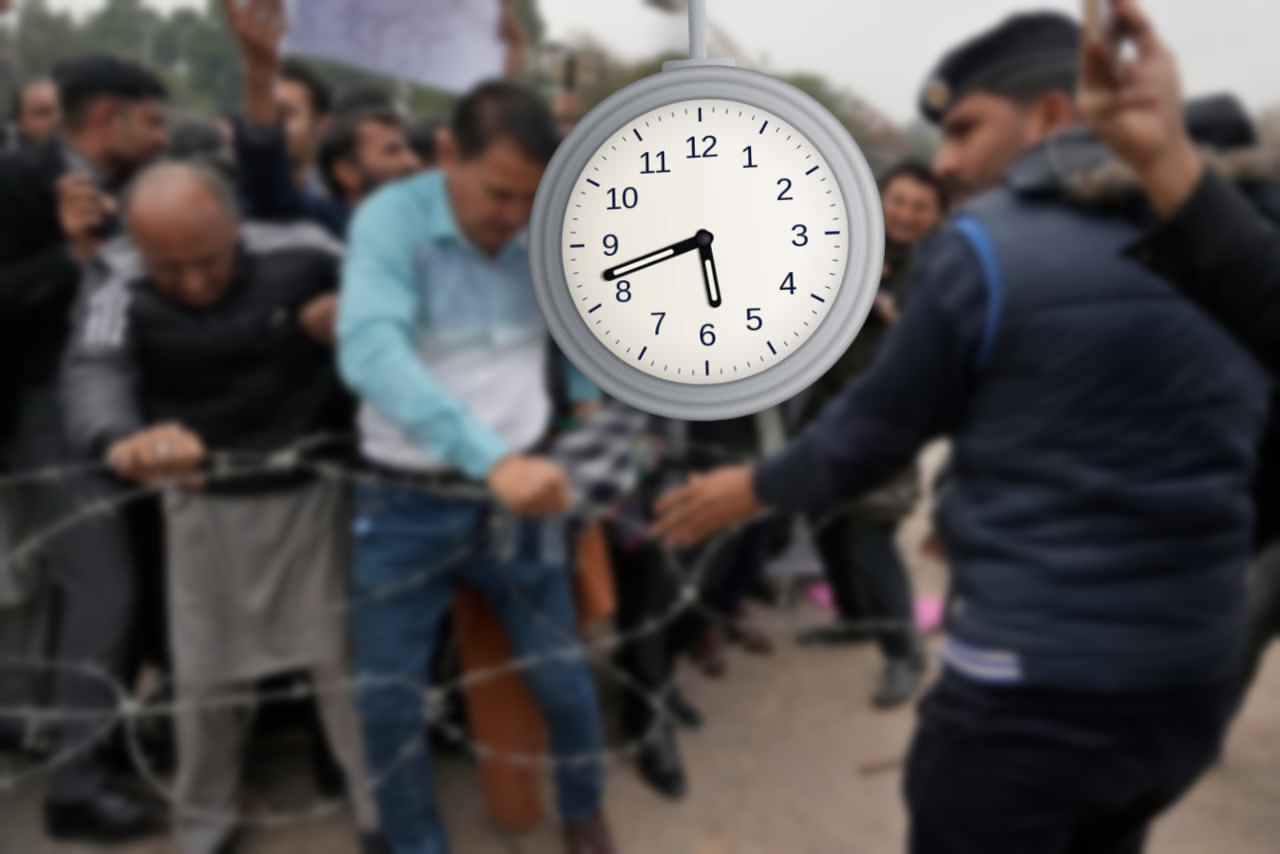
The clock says {"hour": 5, "minute": 42}
